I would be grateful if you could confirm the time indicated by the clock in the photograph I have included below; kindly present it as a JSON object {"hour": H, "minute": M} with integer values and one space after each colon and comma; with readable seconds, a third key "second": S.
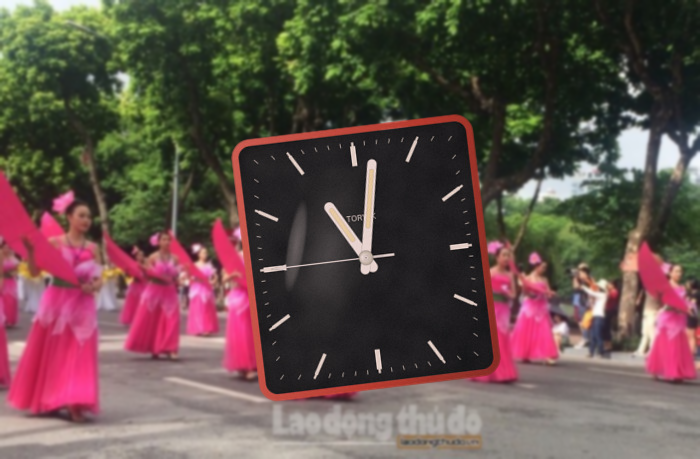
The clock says {"hour": 11, "minute": 1, "second": 45}
